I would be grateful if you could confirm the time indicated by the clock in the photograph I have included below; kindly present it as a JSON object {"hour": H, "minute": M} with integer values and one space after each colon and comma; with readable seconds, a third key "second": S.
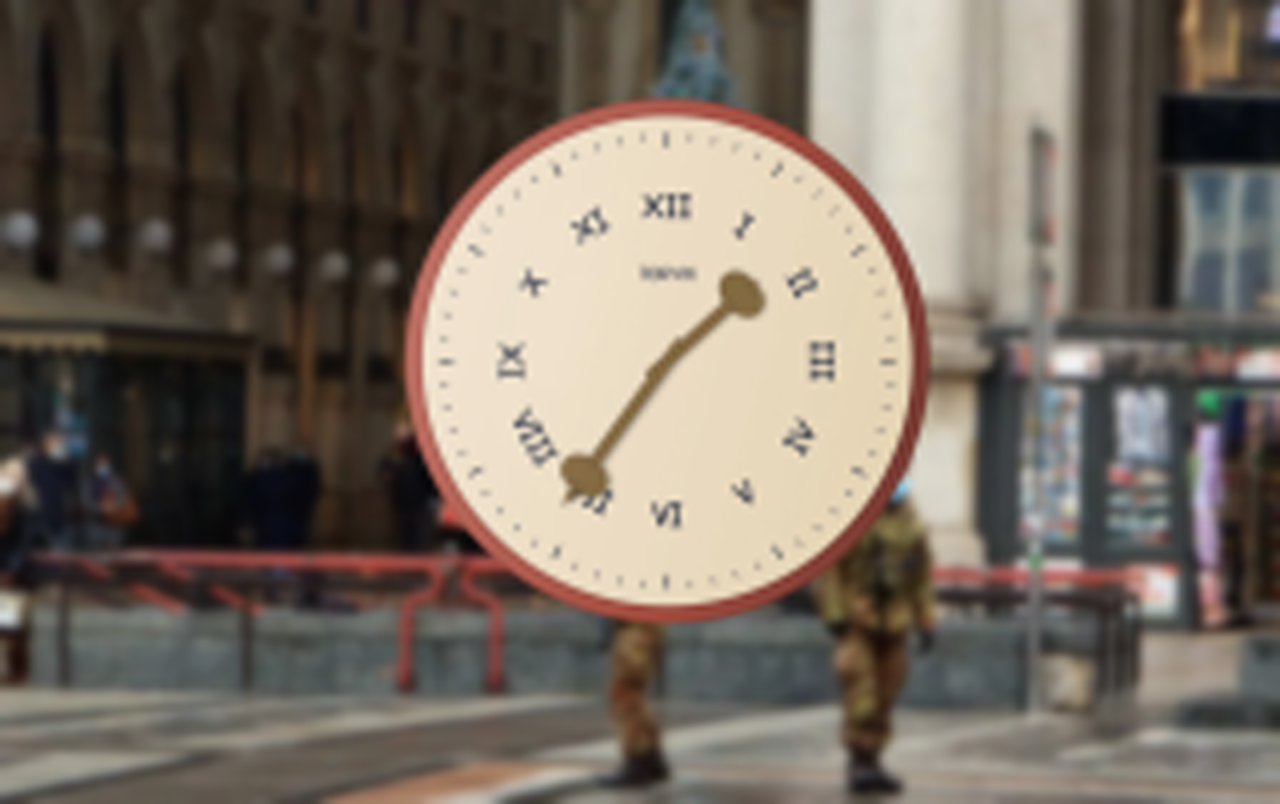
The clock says {"hour": 1, "minute": 36}
